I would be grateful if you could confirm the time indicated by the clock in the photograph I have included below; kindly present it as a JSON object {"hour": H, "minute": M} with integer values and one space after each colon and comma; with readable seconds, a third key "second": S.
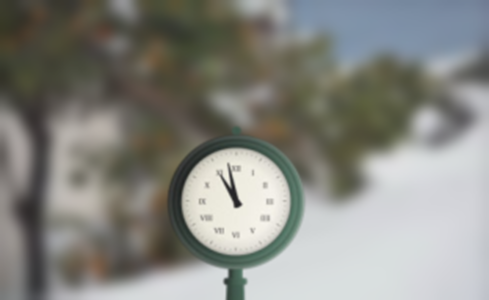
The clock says {"hour": 10, "minute": 58}
